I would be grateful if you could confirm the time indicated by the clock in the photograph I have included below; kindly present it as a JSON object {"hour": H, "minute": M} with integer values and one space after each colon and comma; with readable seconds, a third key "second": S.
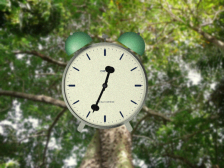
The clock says {"hour": 12, "minute": 34}
